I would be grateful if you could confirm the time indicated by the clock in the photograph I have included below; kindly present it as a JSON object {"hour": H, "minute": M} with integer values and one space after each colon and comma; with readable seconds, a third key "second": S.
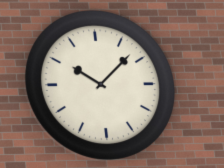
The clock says {"hour": 10, "minute": 8}
